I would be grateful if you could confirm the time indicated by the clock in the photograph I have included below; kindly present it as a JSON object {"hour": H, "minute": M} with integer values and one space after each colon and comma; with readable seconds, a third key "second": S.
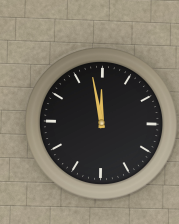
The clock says {"hour": 11, "minute": 58}
